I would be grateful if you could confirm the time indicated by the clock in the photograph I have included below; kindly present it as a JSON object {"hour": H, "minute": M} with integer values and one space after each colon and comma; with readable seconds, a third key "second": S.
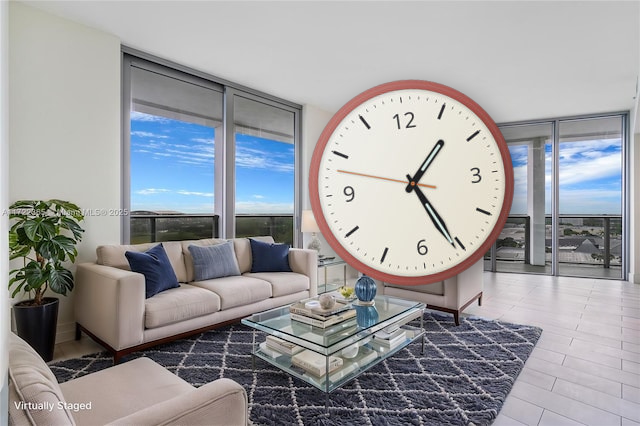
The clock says {"hour": 1, "minute": 25, "second": 48}
